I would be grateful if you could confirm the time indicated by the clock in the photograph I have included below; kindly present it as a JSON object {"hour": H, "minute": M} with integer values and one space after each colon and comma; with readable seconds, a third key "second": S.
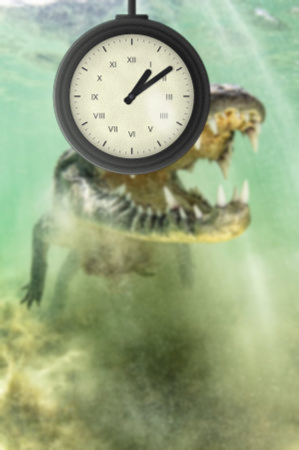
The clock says {"hour": 1, "minute": 9}
